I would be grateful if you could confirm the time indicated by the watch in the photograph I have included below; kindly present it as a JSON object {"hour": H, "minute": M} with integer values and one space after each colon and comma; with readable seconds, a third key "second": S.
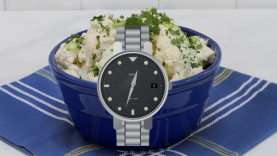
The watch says {"hour": 12, "minute": 33}
